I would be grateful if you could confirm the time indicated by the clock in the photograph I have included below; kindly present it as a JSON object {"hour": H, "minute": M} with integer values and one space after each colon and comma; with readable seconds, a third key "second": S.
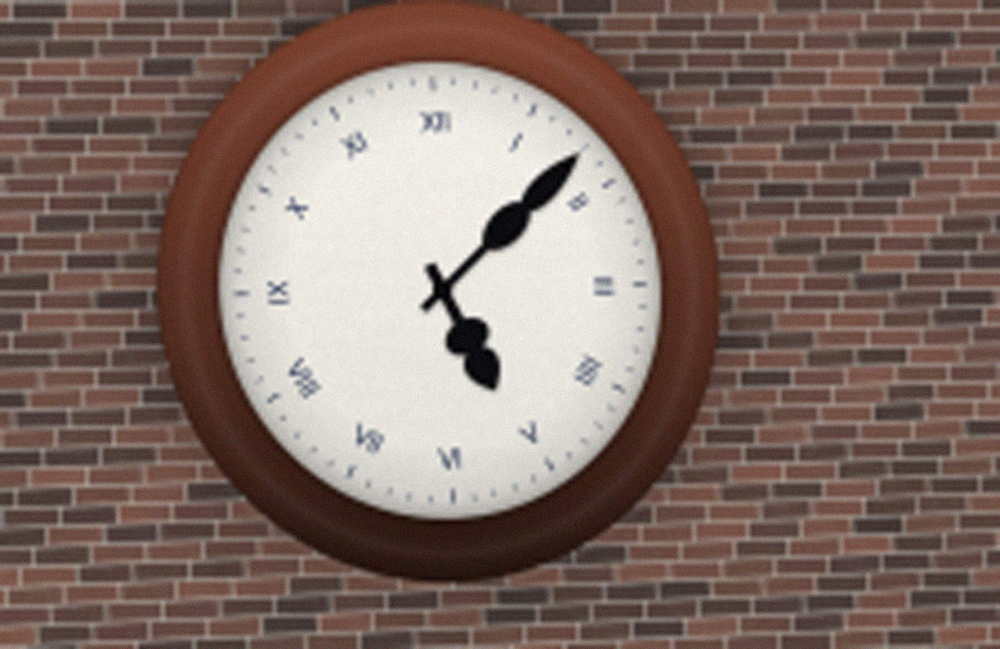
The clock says {"hour": 5, "minute": 8}
